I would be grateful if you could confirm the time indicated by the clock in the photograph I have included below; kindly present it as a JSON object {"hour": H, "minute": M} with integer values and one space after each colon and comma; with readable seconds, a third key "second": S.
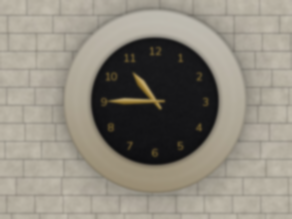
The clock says {"hour": 10, "minute": 45}
